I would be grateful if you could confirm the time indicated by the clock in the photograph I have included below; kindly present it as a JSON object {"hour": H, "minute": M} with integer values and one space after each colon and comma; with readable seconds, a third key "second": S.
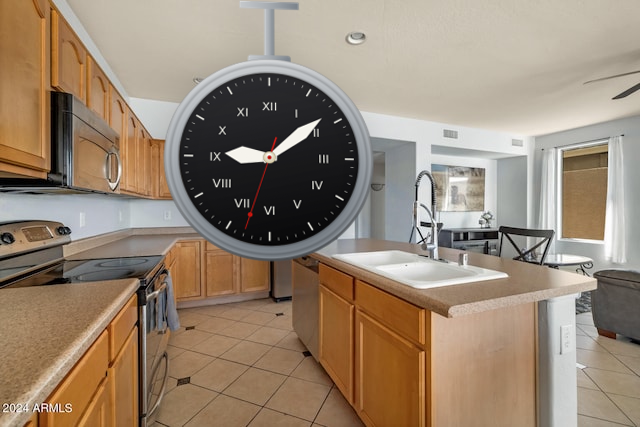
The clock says {"hour": 9, "minute": 8, "second": 33}
